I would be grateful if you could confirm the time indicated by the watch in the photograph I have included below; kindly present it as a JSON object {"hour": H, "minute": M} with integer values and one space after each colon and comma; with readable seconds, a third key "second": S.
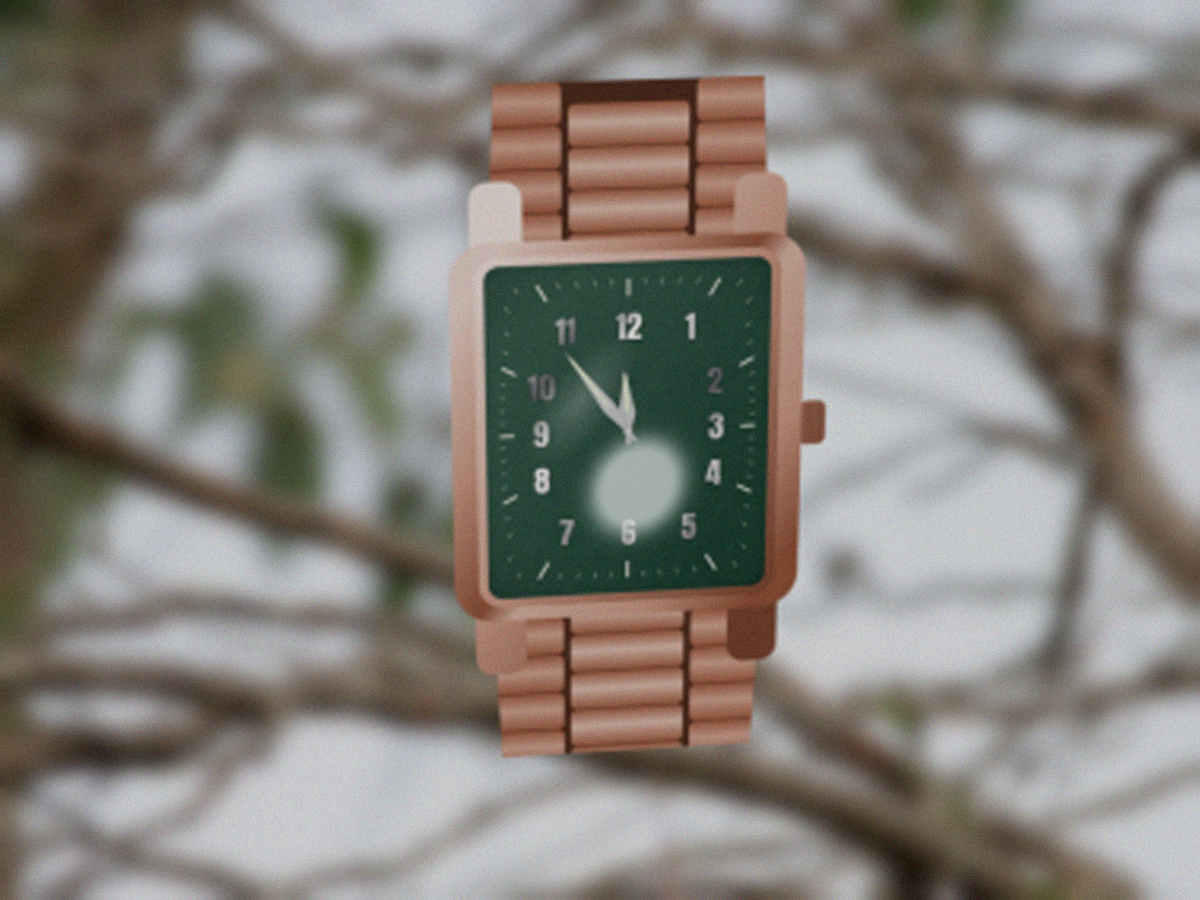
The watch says {"hour": 11, "minute": 54}
